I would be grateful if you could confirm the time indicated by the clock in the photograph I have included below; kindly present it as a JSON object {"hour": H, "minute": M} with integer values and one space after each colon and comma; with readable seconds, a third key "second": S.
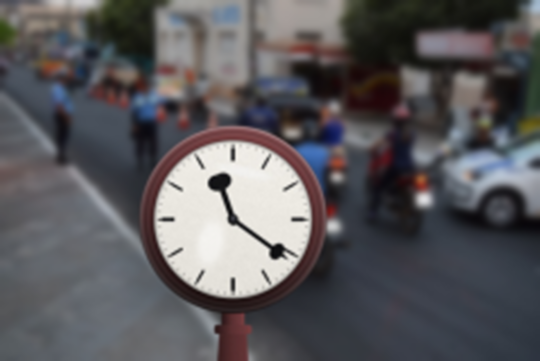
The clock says {"hour": 11, "minute": 21}
